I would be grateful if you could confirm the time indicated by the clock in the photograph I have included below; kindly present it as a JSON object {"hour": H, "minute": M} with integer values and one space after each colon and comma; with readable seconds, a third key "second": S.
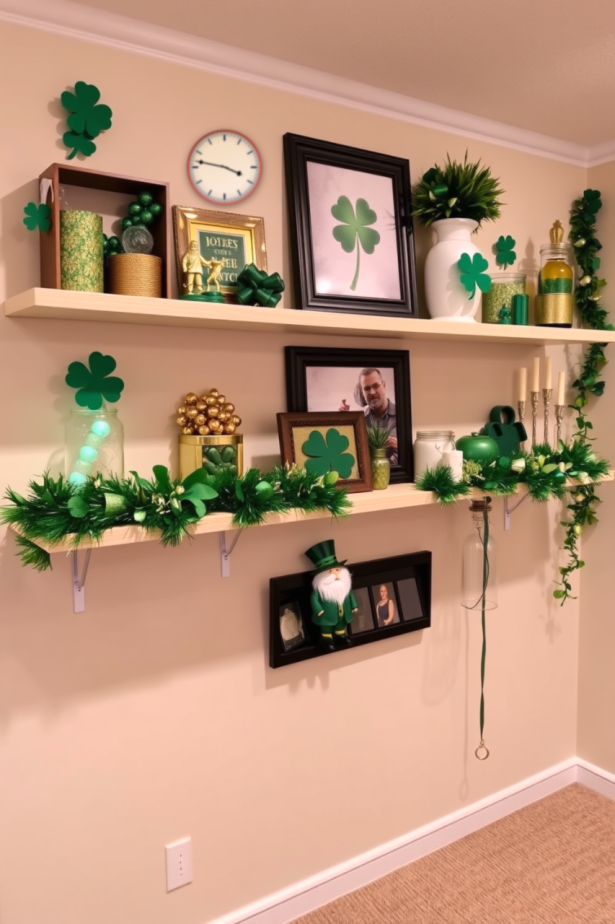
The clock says {"hour": 3, "minute": 47}
